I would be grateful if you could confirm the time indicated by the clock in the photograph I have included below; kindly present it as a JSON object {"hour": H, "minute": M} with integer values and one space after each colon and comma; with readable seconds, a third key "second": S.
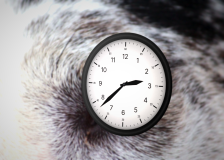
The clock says {"hour": 2, "minute": 38}
